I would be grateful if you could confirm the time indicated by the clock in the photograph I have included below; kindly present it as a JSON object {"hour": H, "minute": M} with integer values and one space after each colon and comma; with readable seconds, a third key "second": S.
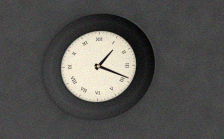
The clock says {"hour": 1, "minute": 19}
